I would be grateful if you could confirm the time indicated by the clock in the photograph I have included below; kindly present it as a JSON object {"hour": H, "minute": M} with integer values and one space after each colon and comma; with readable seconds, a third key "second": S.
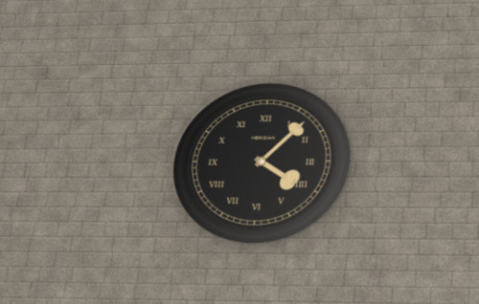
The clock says {"hour": 4, "minute": 7}
